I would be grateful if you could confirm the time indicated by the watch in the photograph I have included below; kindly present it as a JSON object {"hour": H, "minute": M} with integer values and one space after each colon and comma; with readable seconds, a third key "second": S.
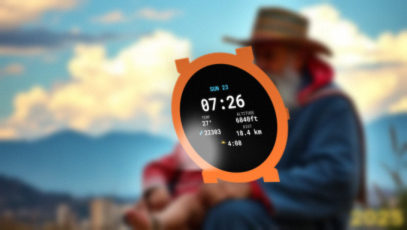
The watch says {"hour": 7, "minute": 26}
